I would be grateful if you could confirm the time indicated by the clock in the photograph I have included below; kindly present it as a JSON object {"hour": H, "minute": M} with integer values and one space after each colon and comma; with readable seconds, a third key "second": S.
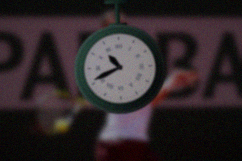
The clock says {"hour": 10, "minute": 41}
